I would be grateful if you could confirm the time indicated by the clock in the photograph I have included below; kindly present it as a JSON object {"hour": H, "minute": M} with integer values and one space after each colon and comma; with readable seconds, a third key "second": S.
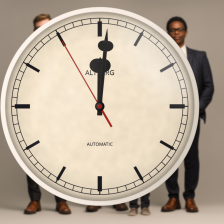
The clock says {"hour": 12, "minute": 0, "second": 55}
